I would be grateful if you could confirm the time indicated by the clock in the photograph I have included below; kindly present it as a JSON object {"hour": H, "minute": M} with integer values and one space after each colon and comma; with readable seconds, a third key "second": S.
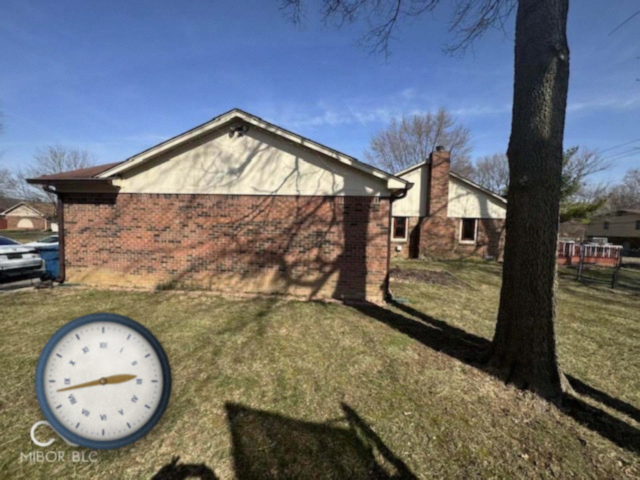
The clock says {"hour": 2, "minute": 43}
